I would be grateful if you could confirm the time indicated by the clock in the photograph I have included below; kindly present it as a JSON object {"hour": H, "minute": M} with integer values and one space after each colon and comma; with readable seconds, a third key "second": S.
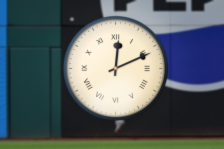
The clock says {"hour": 12, "minute": 11}
